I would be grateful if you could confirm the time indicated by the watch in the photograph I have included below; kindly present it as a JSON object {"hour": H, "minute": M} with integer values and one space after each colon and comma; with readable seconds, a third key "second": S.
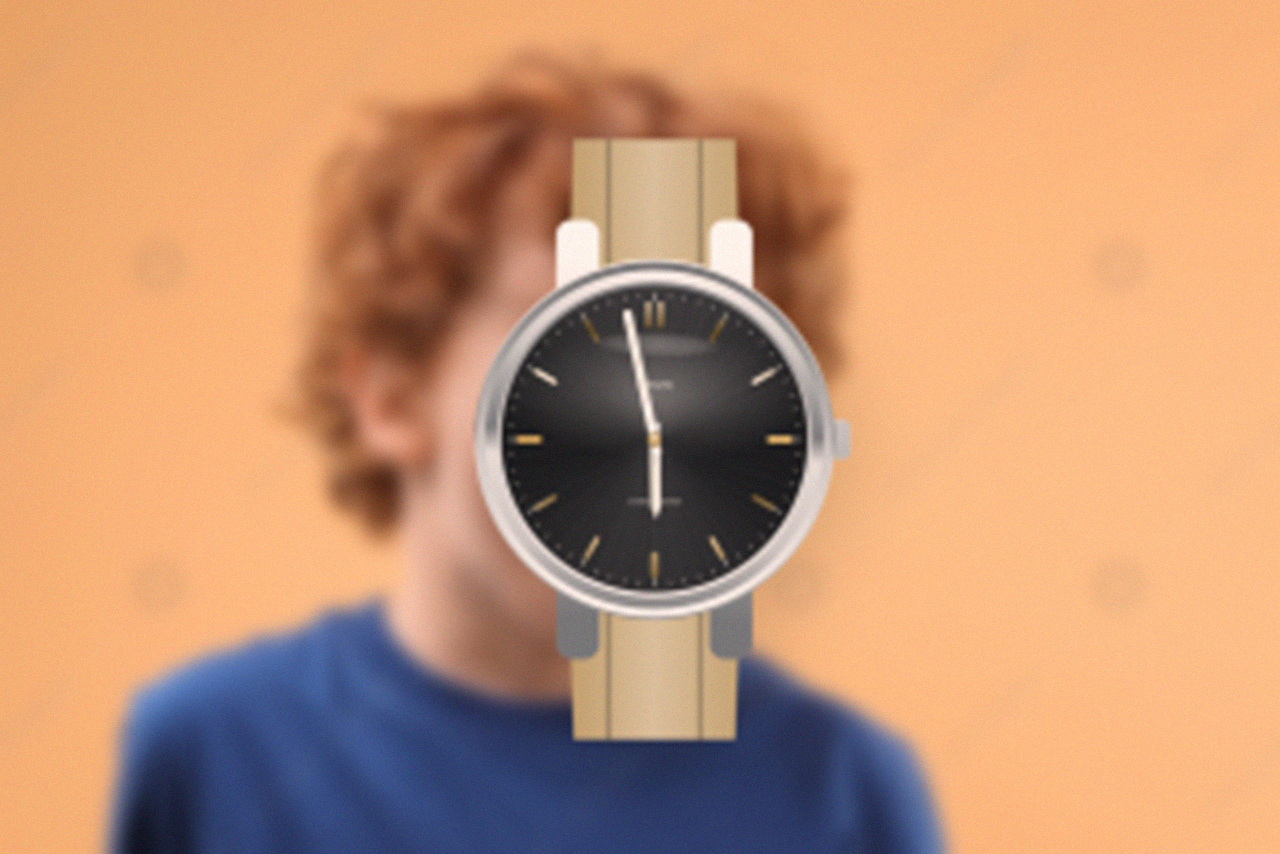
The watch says {"hour": 5, "minute": 58}
